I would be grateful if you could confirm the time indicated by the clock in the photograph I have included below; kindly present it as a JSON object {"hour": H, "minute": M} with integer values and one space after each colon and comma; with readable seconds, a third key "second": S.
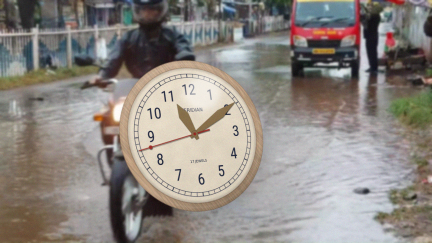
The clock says {"hour": 11, "minute": 9, "second": 43}
